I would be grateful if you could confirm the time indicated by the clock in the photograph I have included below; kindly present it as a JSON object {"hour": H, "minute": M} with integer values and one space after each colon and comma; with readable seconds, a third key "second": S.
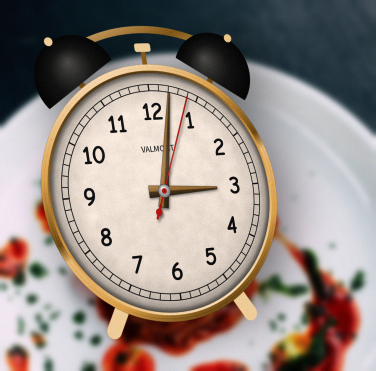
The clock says {"hour": 3, "minute": 2, "second": 4}
